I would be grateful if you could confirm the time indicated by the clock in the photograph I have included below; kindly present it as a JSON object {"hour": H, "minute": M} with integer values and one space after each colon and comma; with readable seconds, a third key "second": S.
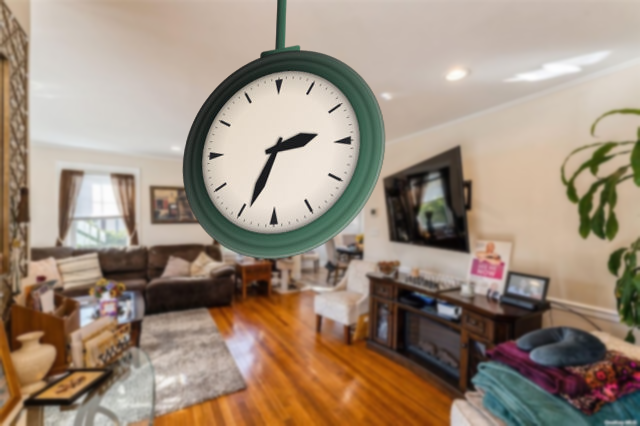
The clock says {"hour": 2, "minute": 34}
